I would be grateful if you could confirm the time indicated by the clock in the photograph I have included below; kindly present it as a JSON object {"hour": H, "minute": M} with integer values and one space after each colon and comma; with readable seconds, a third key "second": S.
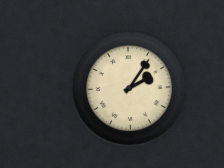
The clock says {"hour": 2, "minute": 6}
